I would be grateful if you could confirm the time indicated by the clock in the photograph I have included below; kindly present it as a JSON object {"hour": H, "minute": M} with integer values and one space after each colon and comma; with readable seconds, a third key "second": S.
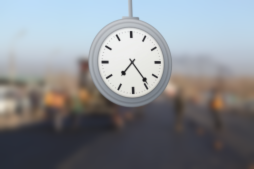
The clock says {"hour": 7, "minute": 24}
